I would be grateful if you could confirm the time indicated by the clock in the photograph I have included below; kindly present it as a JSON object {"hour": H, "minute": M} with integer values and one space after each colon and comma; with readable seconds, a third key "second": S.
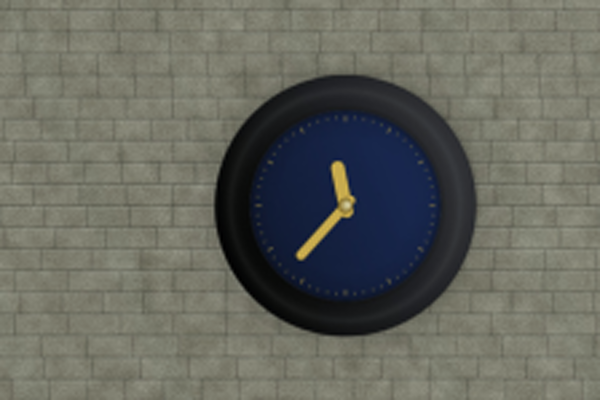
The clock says {"hour": 11, "minute": 37}
